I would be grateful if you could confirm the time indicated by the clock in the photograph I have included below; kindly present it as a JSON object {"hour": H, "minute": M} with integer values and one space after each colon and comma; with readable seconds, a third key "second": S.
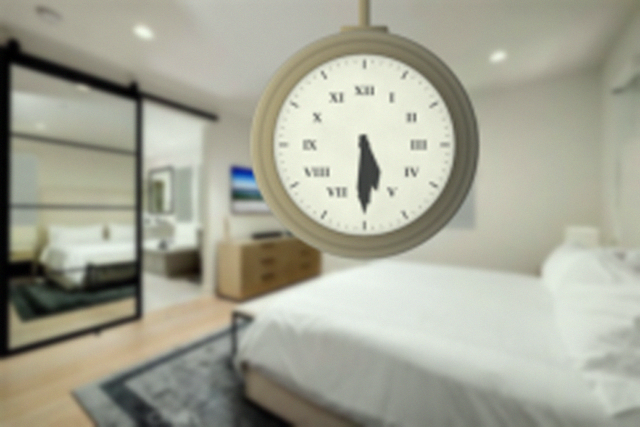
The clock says {"hour": 5, "minute": 30}
